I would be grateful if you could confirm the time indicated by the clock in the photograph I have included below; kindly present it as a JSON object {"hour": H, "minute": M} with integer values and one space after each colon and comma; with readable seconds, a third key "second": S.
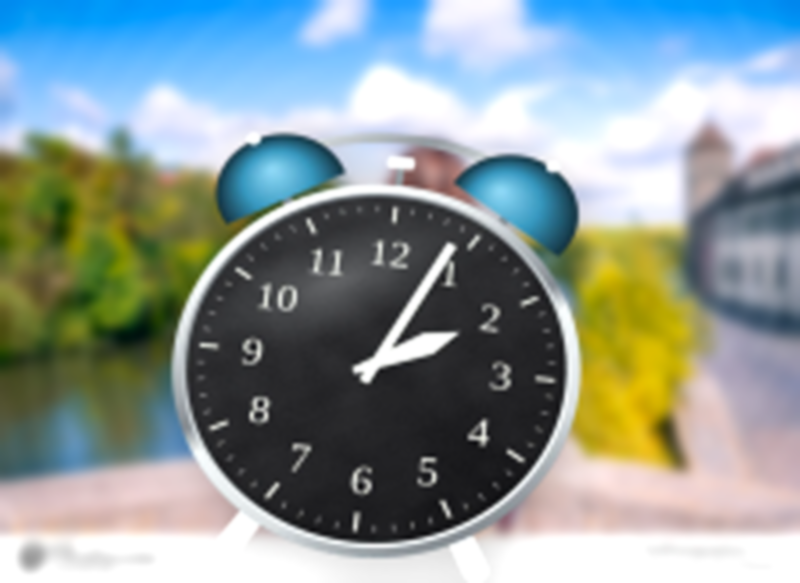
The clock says {"hour": 2, "minute": 4}
